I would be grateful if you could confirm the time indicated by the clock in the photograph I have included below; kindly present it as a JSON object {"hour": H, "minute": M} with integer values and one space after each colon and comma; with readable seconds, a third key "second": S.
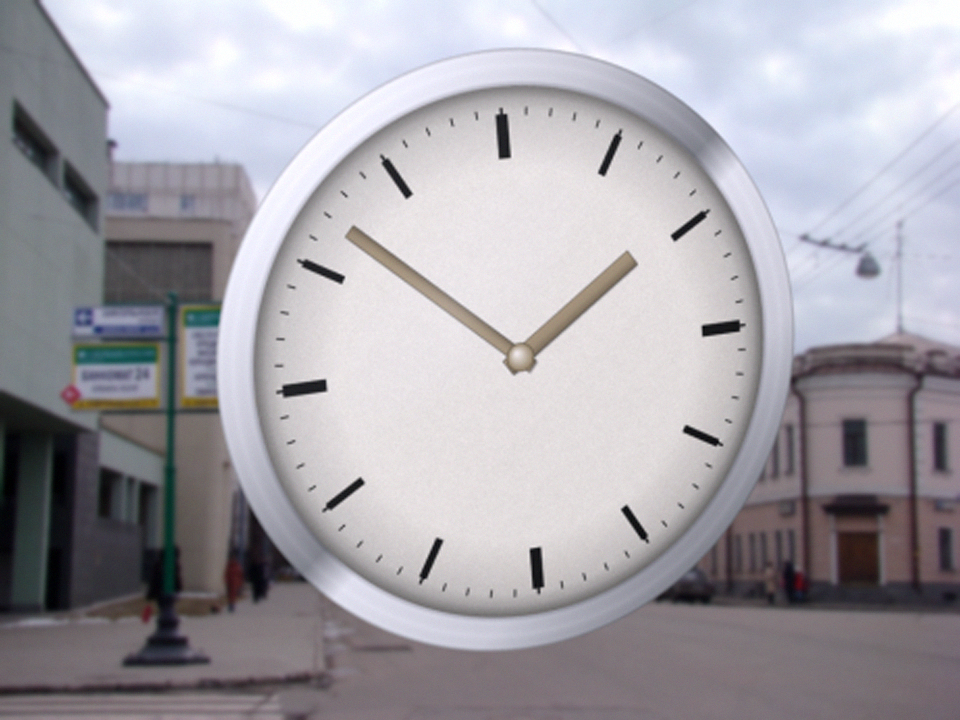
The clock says {"hour": 1, "minute": 52}
